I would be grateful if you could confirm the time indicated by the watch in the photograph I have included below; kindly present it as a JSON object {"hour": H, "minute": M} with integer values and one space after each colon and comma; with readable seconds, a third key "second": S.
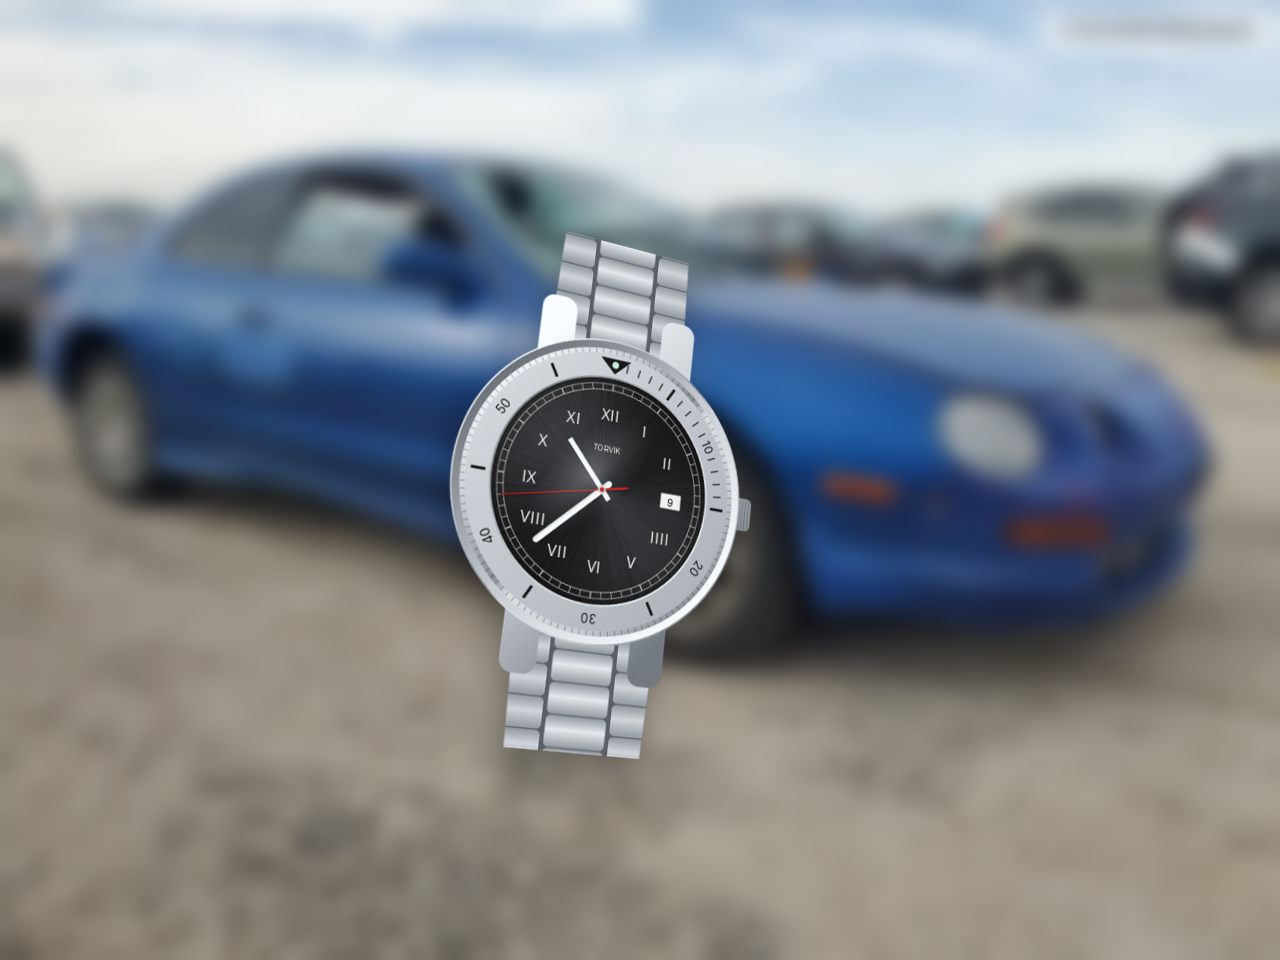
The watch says {"hour": 10, "minute": 37, "second": 43}
